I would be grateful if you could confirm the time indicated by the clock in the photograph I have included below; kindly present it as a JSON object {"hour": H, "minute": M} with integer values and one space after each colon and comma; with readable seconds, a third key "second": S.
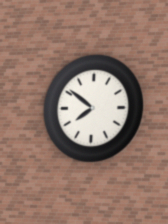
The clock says {"hour": 7, "minute": 51}
